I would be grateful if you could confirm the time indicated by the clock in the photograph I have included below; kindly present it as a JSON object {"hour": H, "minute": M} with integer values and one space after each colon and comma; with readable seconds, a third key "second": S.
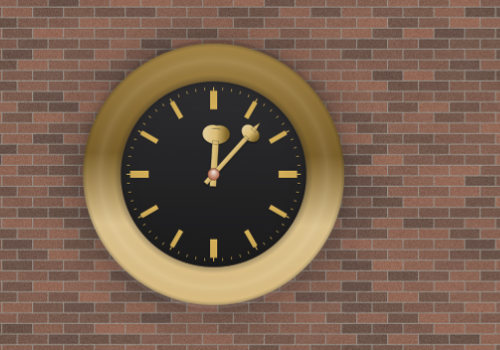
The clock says {"hour": 12, "minute": 7}
